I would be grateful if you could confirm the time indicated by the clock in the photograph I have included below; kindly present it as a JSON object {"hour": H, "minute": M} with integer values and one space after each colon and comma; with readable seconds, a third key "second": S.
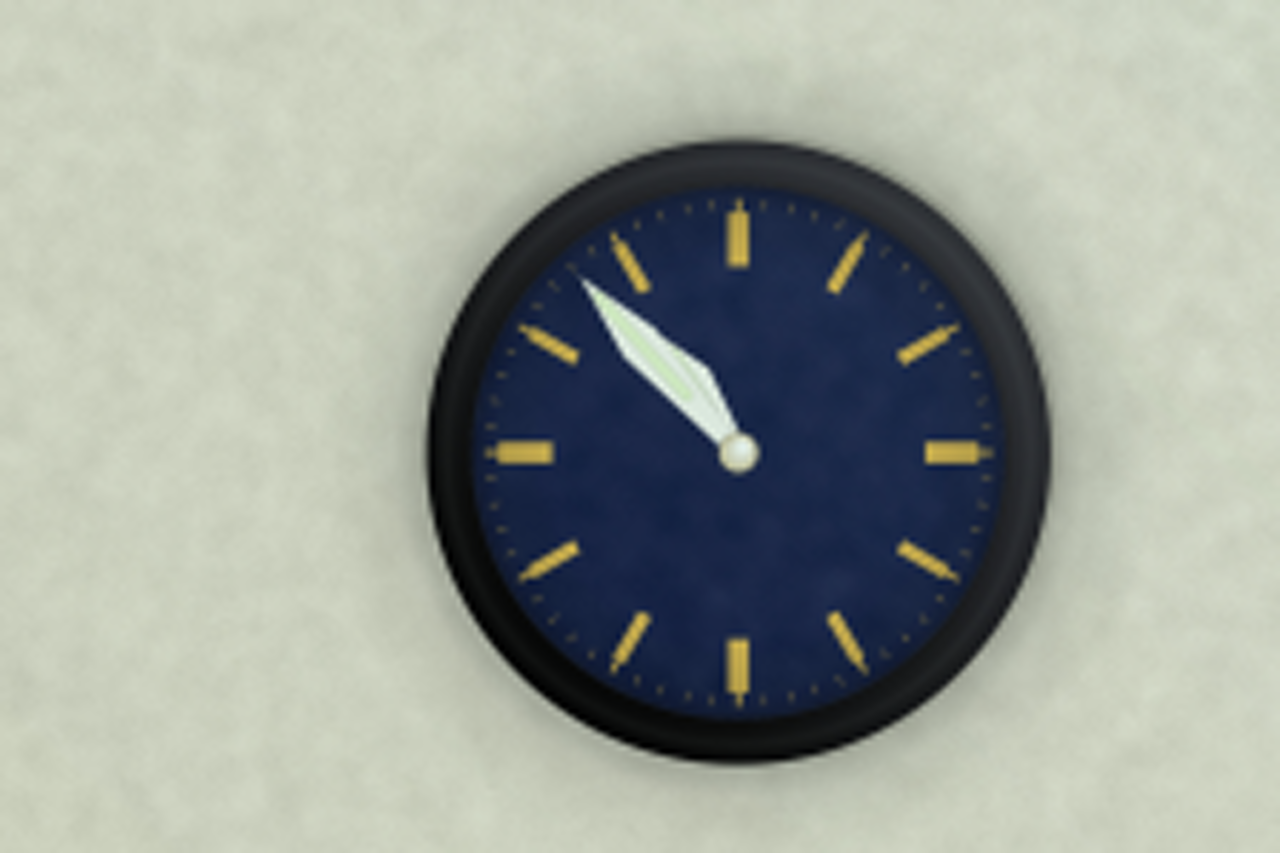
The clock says {"hour": 10, "minute": 53}
